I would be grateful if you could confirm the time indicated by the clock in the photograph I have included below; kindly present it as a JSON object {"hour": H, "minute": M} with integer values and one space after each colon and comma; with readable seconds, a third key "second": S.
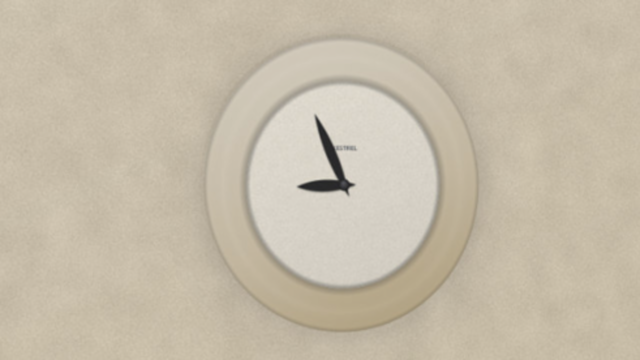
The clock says {"hour": 8, "minute": 56}
